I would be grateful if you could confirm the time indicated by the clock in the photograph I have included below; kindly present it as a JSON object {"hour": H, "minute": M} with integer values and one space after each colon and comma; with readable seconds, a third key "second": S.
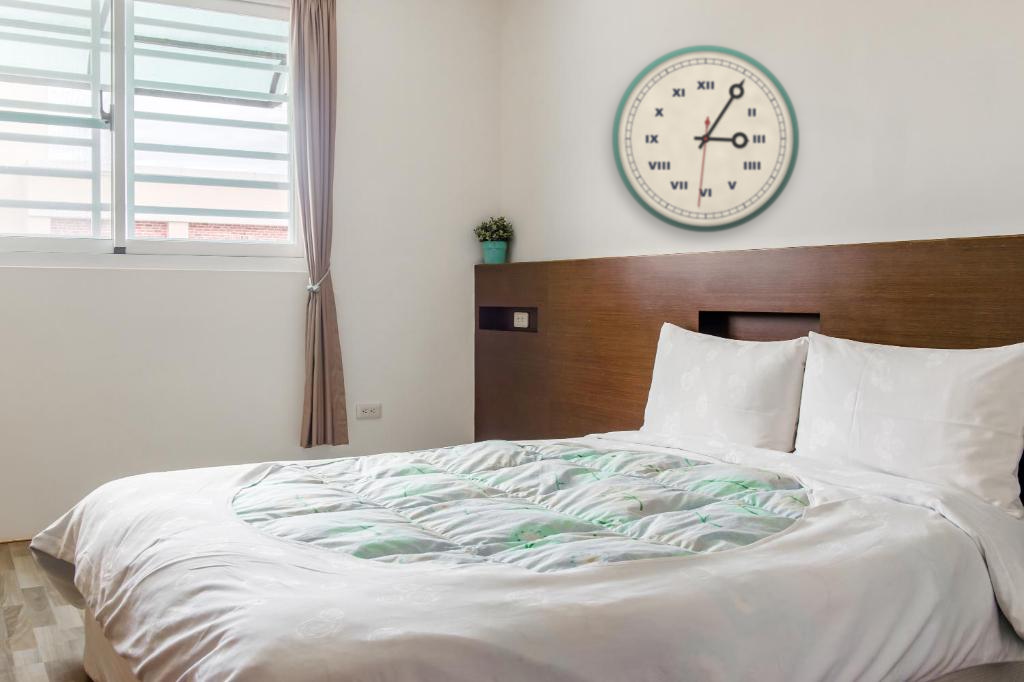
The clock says {"hour": 3, "minute": 5, "second": 31}
